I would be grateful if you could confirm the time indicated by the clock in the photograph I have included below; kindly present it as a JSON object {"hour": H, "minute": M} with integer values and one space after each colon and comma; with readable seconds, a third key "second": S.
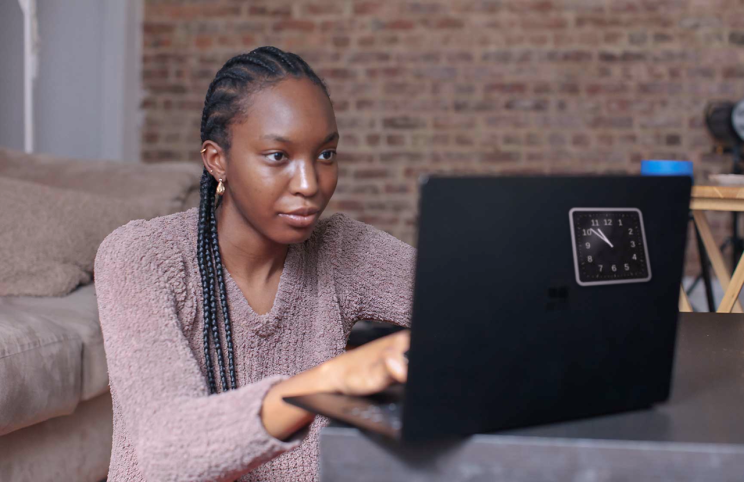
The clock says {"hour": 10, "minute": 52}
